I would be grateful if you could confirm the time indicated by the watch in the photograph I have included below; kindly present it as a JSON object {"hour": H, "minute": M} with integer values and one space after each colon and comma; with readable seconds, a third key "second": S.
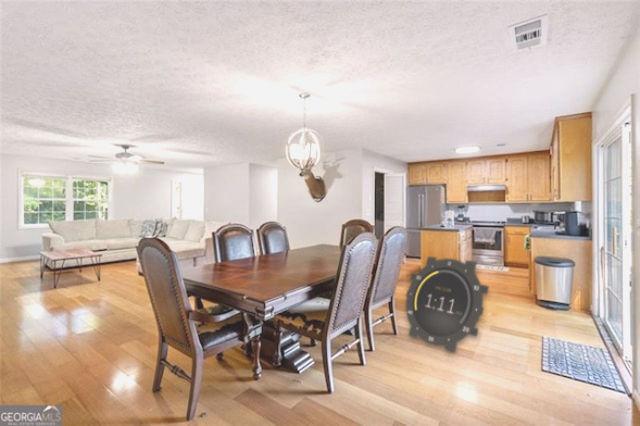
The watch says {"hour": 1, "minute": 11}
